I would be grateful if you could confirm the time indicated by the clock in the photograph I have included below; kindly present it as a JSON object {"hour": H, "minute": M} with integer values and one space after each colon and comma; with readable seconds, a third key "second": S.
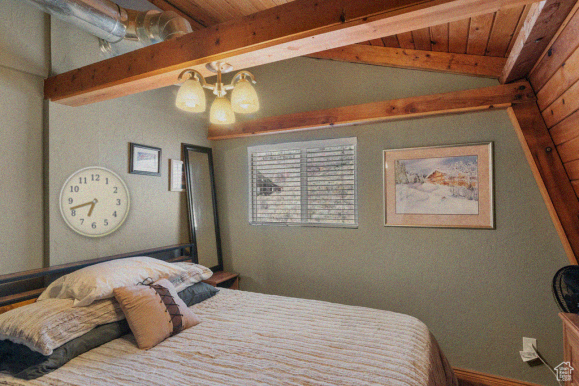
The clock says {"hour": 6, "minute": 42}
